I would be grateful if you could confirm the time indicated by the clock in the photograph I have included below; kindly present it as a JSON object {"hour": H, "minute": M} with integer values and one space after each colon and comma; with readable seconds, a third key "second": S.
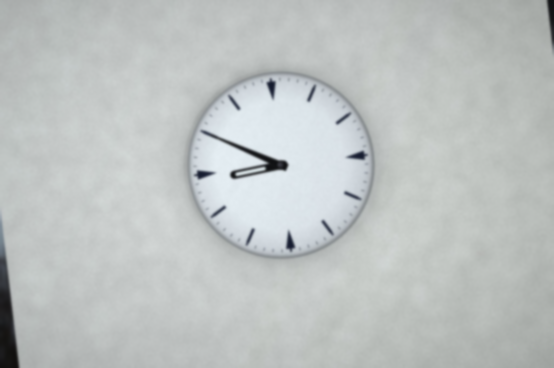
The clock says {"hour": 8, "minute": 50}
